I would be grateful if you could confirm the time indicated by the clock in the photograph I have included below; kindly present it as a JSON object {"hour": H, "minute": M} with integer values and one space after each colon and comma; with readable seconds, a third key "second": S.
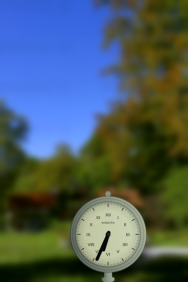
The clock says {"hour": 6, "minute": 34}
